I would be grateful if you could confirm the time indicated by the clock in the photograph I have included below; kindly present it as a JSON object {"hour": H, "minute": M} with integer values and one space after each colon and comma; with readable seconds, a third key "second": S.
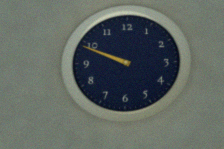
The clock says {"hour": 9, "minute": 49}
